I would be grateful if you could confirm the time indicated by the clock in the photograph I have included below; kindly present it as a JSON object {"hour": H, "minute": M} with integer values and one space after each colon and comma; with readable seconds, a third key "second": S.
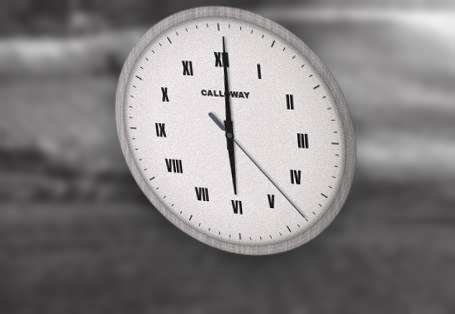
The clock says {"hour": 6, "minute": 0, "second": 23}
